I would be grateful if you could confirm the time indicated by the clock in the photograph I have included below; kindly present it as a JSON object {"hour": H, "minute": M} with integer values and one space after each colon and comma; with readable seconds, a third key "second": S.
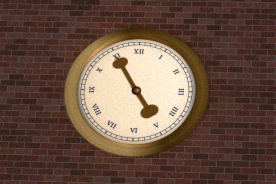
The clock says {"hour": 4, "minute": 55}
